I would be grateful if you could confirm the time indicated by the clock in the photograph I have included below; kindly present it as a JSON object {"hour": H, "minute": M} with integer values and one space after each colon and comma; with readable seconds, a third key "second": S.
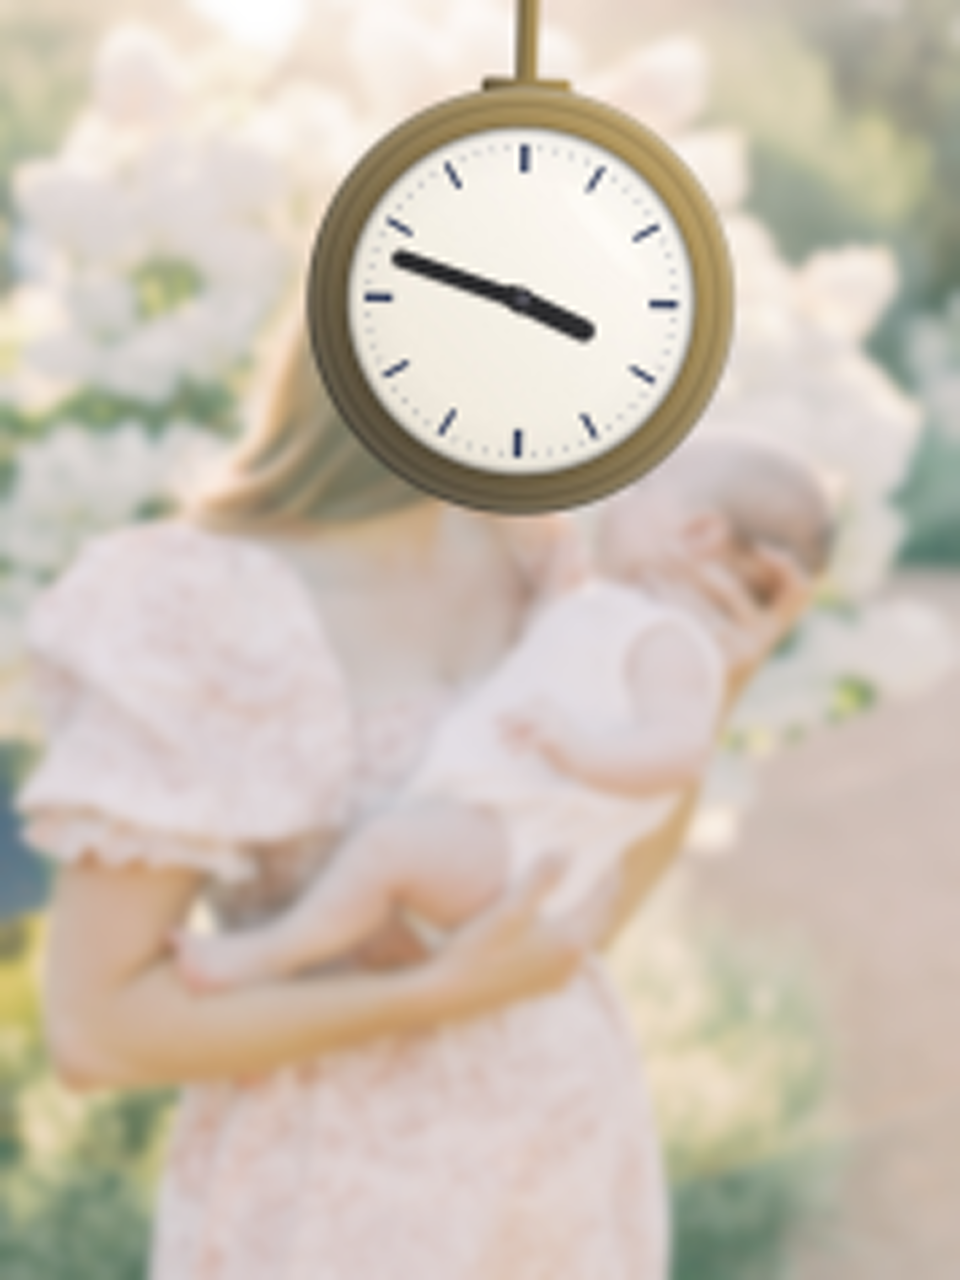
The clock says {"hour": 3, "minute": 48}
